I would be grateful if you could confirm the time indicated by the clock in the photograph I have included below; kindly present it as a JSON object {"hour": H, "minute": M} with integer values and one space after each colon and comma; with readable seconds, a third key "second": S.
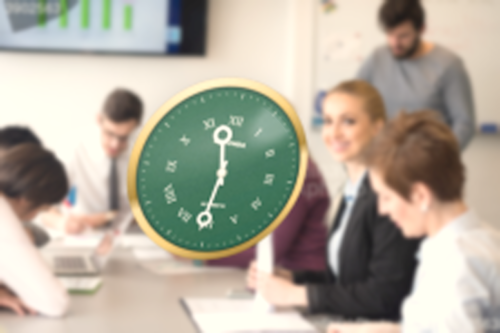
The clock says {"hour": 11, "minute": 31}
